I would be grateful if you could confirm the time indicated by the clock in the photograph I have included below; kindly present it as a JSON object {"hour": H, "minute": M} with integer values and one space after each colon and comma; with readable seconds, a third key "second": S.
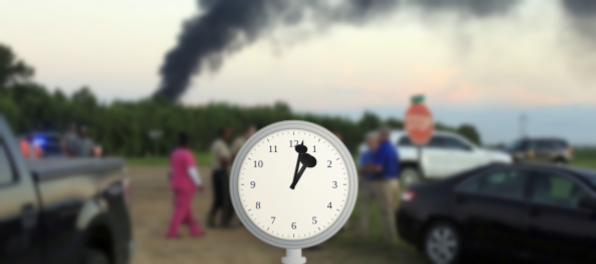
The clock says {"hour": 1, "minute": 2}
